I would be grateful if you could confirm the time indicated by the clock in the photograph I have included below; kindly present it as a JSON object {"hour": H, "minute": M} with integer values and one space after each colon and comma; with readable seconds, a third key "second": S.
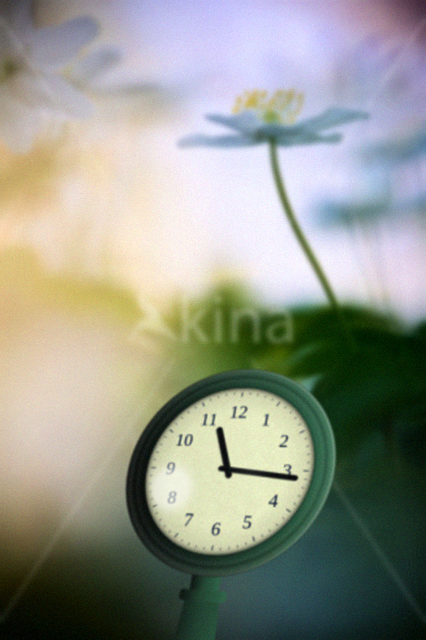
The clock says {"hour": 11, "minute": 16}
